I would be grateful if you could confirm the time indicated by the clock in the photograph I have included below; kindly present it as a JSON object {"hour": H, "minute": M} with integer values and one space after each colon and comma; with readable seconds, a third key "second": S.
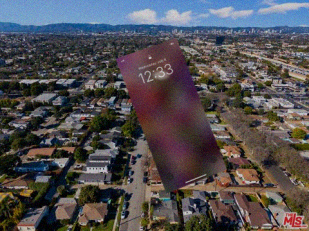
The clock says {"hour": 12, "minute": 33}
